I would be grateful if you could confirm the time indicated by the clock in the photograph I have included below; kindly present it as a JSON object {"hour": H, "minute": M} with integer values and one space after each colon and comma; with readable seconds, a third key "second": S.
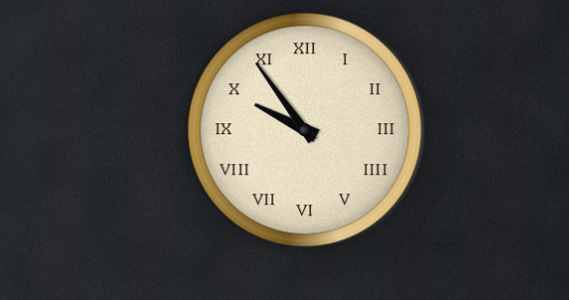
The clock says {"hour": 9, "minute": 54}
